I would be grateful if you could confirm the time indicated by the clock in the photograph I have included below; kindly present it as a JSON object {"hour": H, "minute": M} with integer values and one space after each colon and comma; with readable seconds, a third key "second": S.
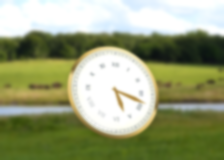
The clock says {"hour": 5, "minute": 18}
